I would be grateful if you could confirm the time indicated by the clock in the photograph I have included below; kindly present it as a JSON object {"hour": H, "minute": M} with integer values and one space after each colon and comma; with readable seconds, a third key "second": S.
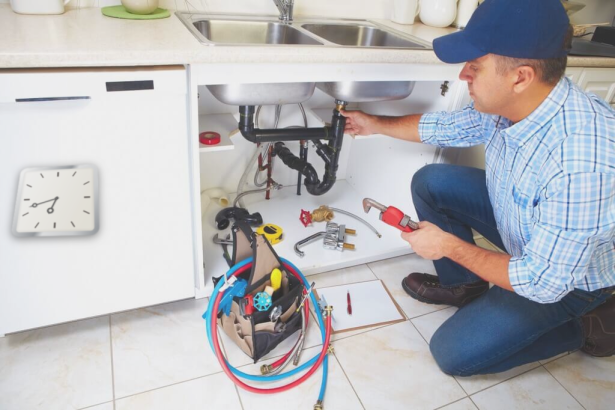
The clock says {"hour": 6, "minute": 42}
